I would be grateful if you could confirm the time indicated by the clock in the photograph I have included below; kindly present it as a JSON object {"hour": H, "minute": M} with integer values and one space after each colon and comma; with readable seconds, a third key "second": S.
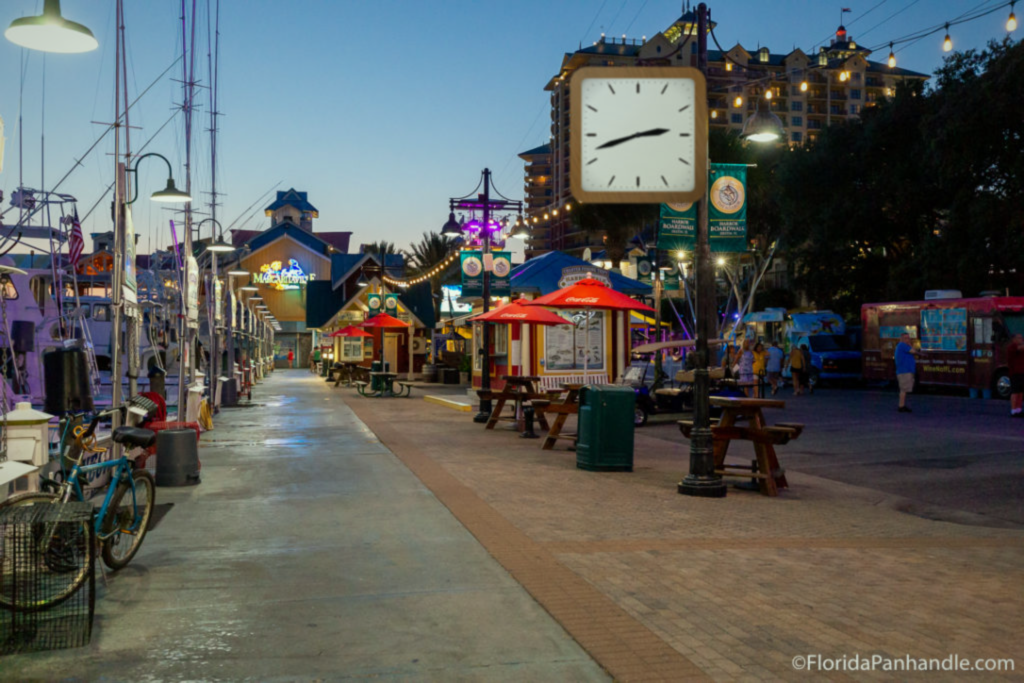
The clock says {"hour": 2, "minute": 42}
